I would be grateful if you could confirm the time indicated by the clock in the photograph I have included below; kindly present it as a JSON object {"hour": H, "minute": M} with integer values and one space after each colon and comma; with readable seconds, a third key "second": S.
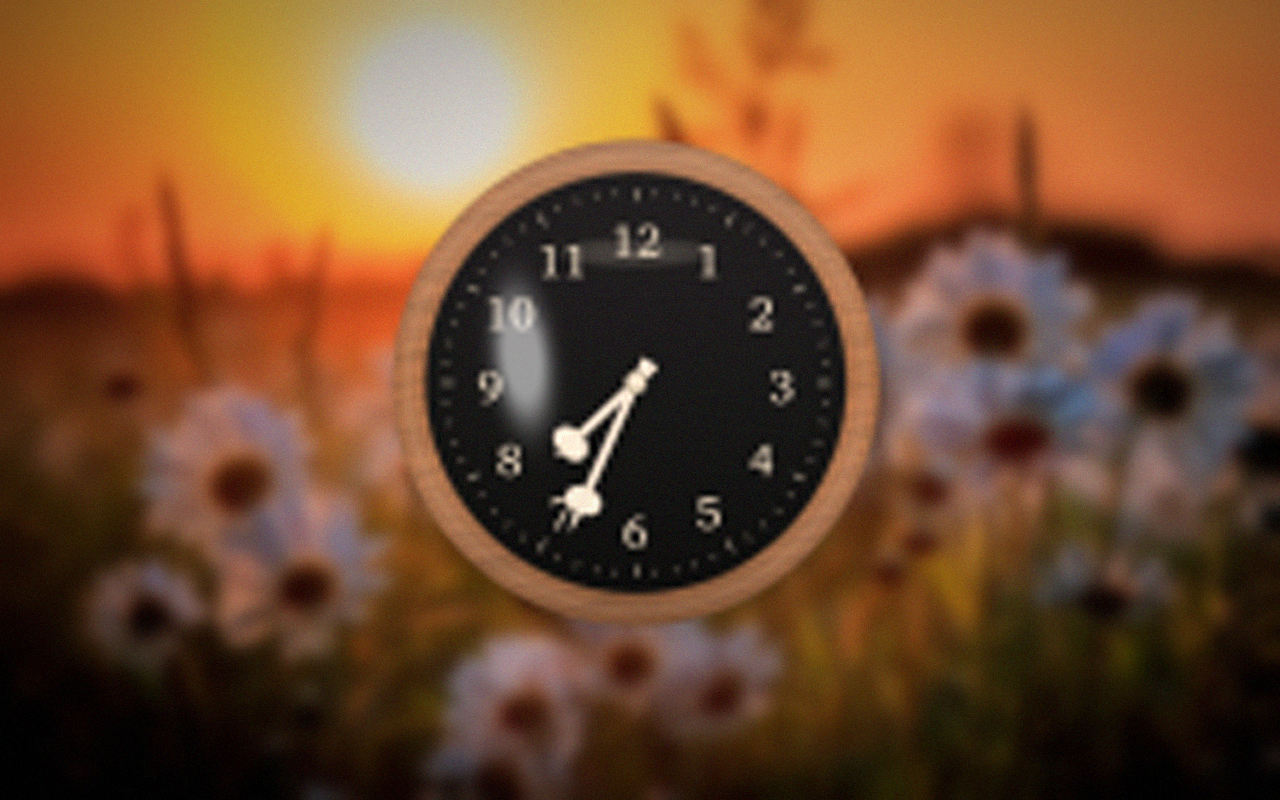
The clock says {"hour": 7, "minute": 34}
